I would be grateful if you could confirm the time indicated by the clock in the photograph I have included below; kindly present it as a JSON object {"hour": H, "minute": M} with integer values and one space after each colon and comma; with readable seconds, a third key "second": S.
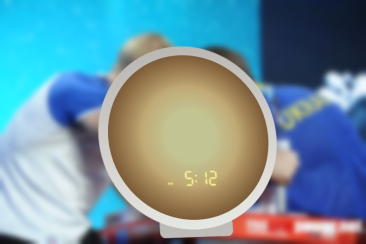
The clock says {"hour": 5, "minute": 12}
